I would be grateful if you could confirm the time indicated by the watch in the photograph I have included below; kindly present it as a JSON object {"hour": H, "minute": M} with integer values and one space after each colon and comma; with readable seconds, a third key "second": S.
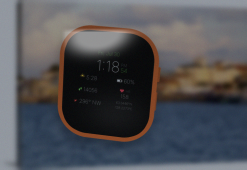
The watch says {"hour": 1, "minute": 18}
